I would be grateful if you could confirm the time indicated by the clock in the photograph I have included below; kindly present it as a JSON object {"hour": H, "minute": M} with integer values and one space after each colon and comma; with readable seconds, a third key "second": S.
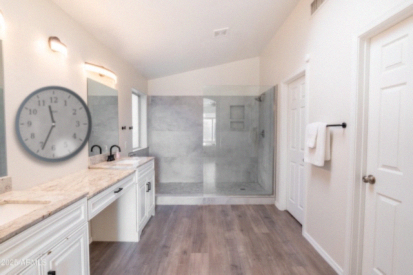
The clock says {"hour": 11, "minute": 34}
